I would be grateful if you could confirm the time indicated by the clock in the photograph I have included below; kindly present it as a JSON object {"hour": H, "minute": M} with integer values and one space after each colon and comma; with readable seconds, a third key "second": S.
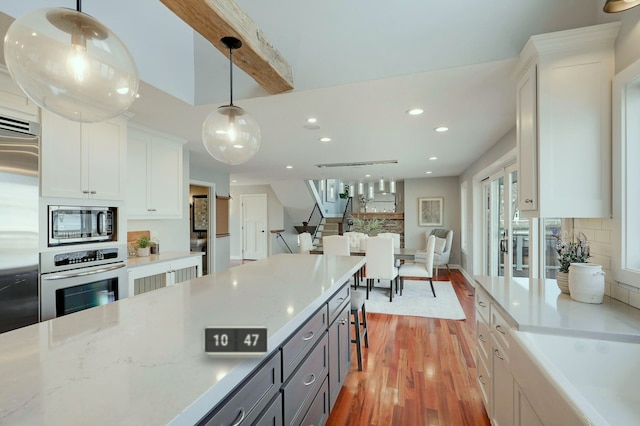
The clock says {"hour": 10, "minute": 47}
